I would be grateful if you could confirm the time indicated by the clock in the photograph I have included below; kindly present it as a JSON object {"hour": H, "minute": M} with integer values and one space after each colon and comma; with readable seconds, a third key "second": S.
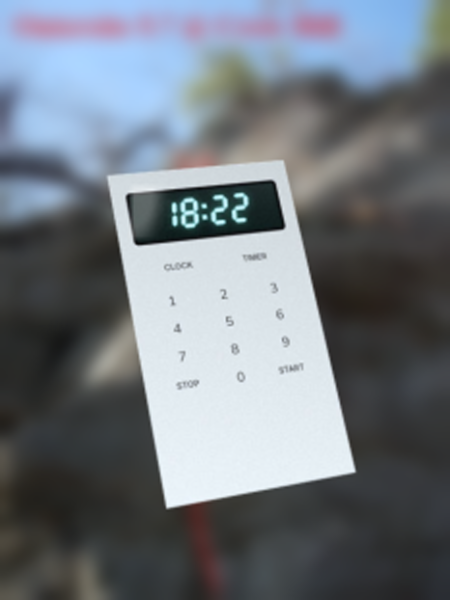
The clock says {"hour": 18, "minute": 22}
